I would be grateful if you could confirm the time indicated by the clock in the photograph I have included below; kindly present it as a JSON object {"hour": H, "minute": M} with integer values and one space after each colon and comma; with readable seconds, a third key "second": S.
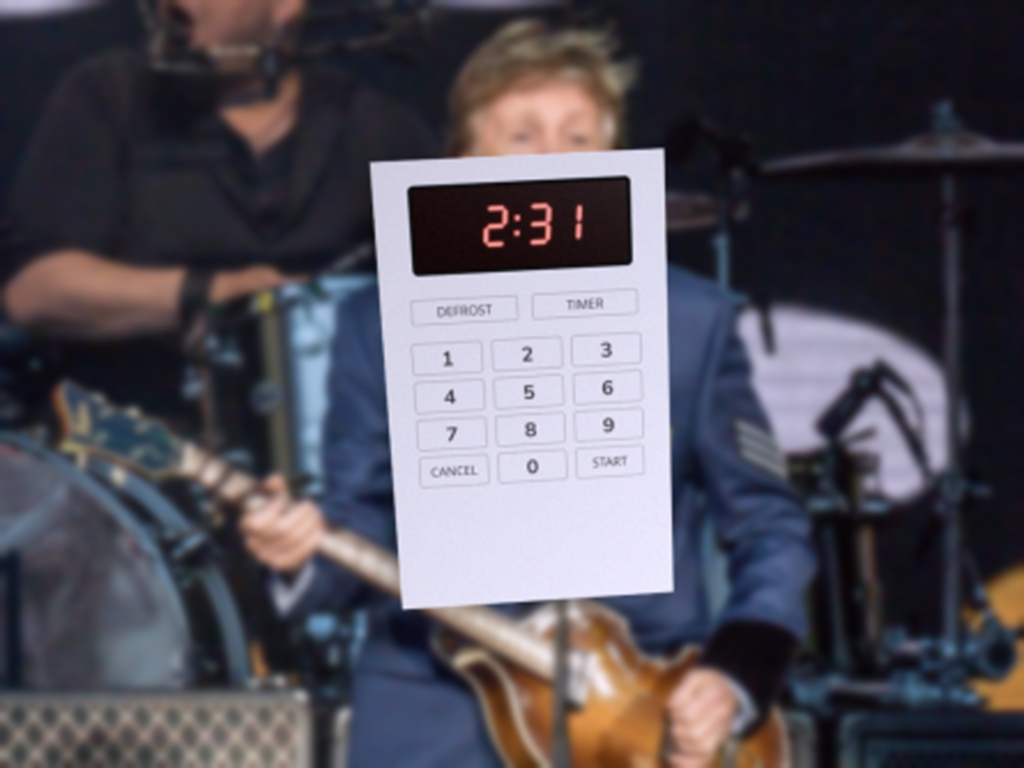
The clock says {"hour": 2, "minute": 31}
